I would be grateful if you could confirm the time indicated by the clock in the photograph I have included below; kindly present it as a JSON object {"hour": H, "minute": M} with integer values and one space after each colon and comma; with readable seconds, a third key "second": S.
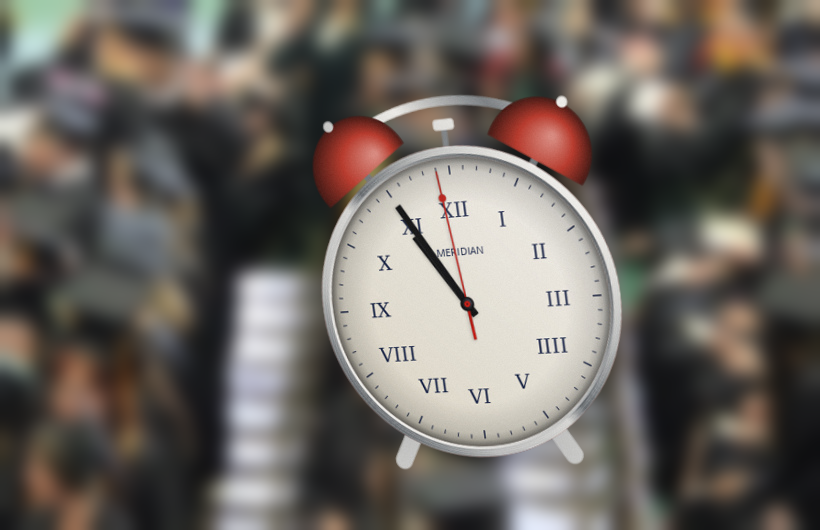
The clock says {"hour": 10, "minute": 54, "second": 59}
